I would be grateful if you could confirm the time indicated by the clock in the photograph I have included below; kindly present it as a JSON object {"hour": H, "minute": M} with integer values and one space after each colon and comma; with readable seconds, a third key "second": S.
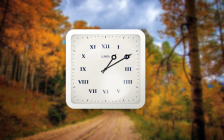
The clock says {"hour": 1, "minute": 10}
